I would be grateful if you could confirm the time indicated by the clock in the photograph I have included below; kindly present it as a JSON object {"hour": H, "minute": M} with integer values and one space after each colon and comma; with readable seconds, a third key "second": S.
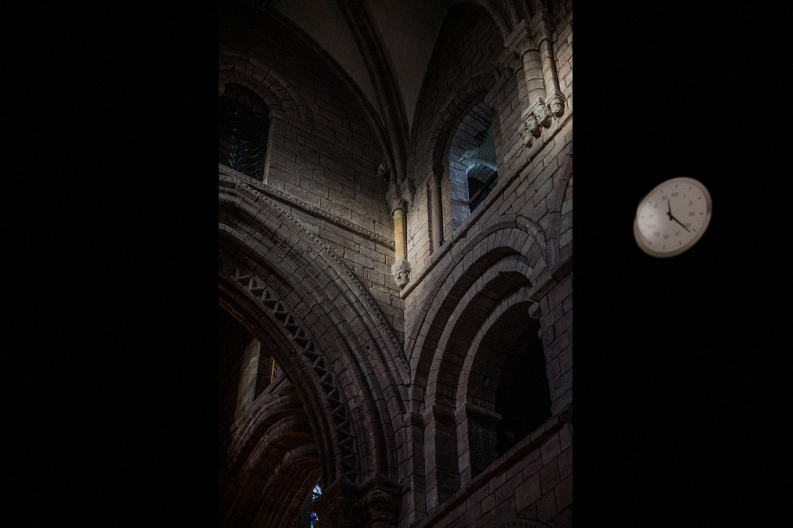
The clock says {"hour": 11, "minute": 21}
